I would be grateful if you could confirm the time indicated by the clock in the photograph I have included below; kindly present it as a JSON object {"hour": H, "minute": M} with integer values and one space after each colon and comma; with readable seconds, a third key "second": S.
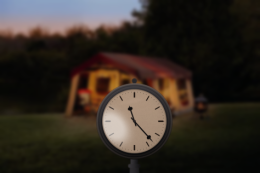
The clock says {"hour": 11, "minute": 23}
